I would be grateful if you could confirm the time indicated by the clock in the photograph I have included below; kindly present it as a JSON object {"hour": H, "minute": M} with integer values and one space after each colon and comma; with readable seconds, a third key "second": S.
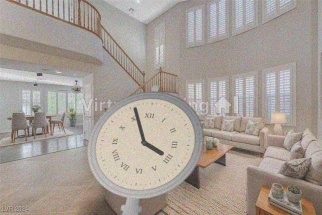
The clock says {"hour": 3, "minute": 56}
